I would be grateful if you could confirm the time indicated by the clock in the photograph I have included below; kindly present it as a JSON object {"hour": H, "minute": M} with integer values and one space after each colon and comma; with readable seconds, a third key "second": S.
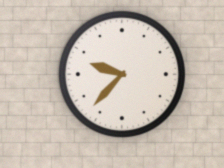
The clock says {"hour": 9, "minute": 37}
